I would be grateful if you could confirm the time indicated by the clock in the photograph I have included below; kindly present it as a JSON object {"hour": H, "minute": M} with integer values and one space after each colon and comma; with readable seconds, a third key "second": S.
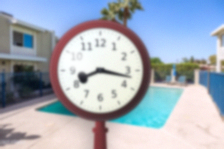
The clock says {"hour": 8, "minute": 17}
